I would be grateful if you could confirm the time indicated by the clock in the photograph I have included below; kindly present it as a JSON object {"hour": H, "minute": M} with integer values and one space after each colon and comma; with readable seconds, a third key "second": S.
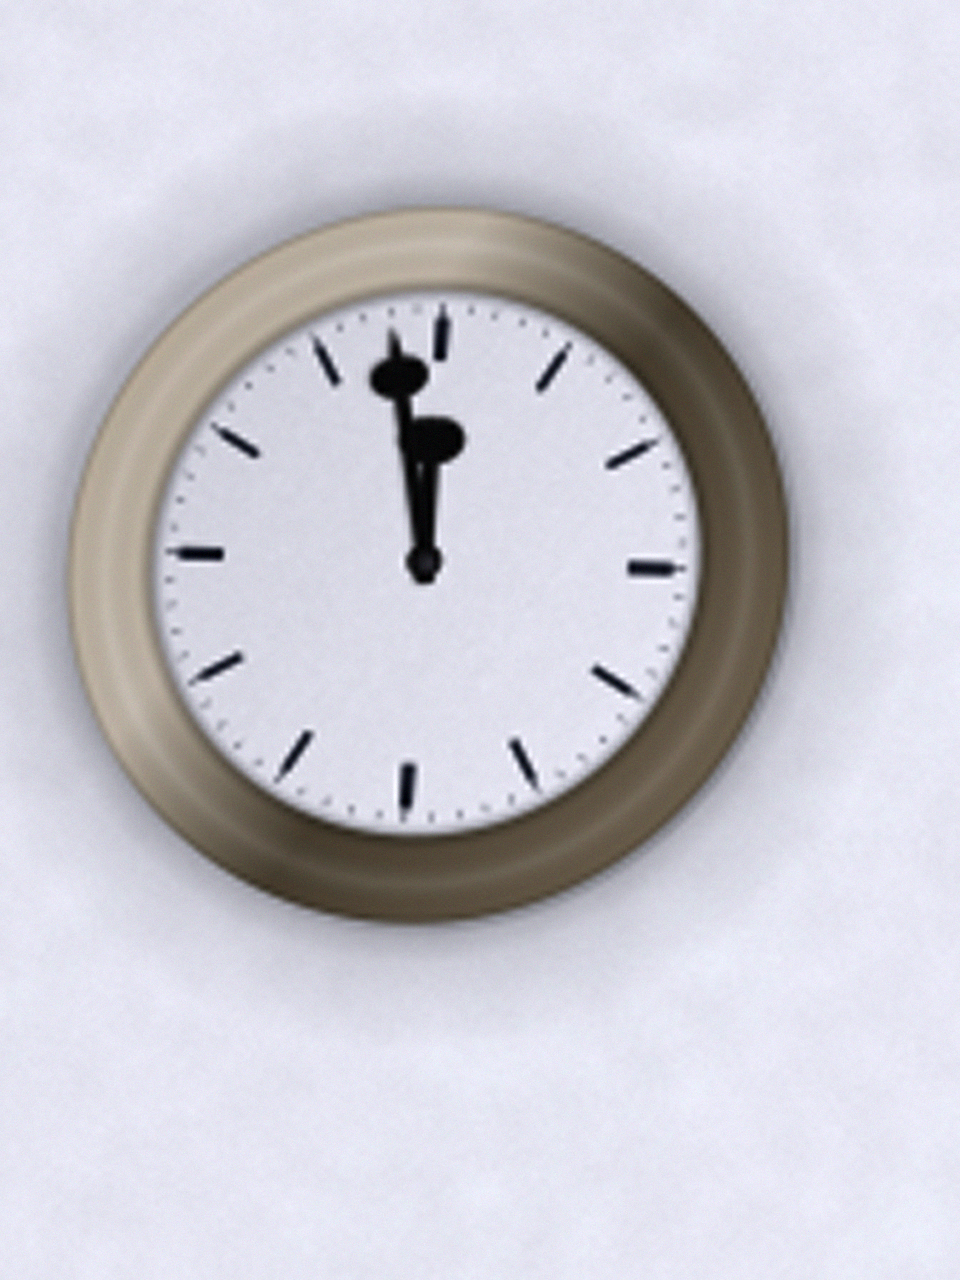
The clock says {"hour": 11, "minute": 58}
